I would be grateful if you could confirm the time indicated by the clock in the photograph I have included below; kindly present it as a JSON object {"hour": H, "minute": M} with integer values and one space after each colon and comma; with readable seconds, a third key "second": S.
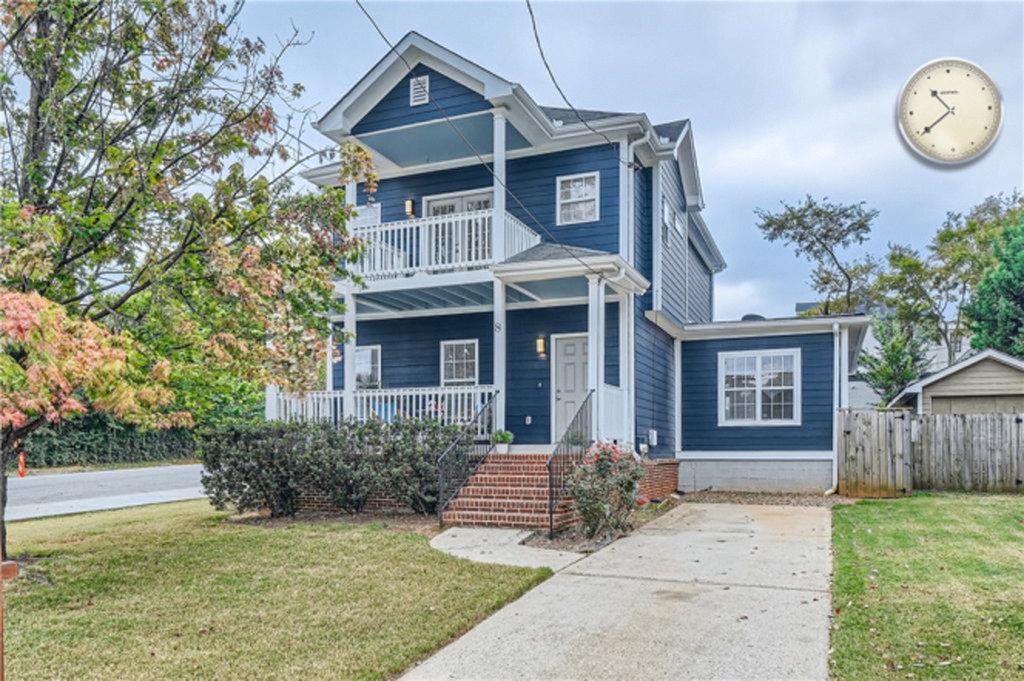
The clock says {"hour": 10, "minute": 39}
